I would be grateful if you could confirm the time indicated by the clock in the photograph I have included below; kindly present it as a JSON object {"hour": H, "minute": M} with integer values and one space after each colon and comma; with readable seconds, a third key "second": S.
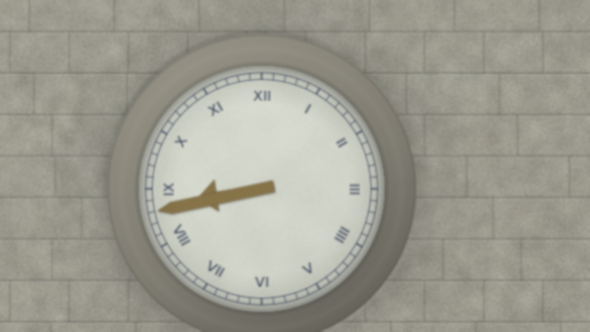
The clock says {"hour": 8, "minute": 43}
